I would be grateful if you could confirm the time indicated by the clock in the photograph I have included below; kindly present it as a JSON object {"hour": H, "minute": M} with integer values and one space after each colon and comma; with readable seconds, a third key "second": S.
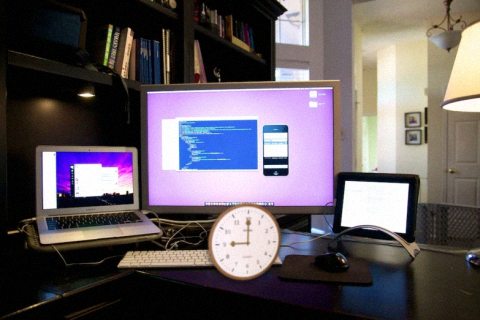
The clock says {"hour": 9, "minute": 0}
